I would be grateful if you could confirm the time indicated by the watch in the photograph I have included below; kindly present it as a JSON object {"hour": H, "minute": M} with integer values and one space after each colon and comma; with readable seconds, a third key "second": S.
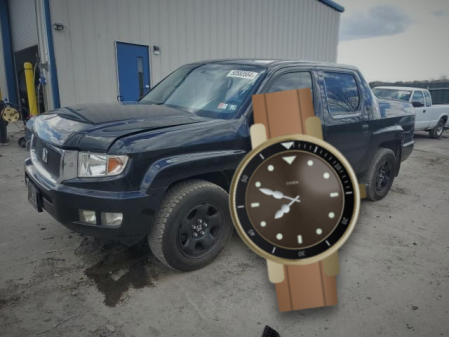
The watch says {"hour": 7, "minute": 49}
